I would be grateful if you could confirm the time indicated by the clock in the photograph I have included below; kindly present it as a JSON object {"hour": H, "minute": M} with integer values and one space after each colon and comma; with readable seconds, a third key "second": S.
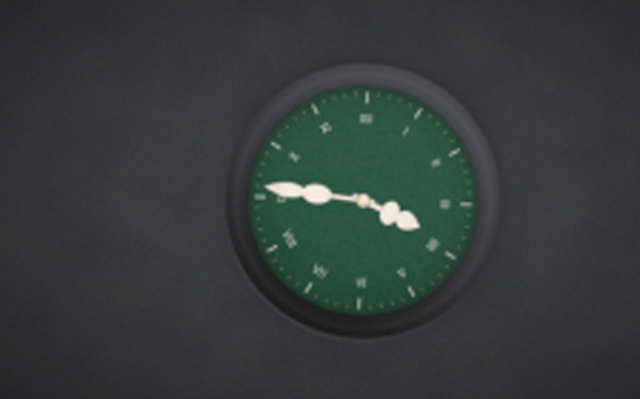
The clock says {"hour": 3, "minute": 46}
